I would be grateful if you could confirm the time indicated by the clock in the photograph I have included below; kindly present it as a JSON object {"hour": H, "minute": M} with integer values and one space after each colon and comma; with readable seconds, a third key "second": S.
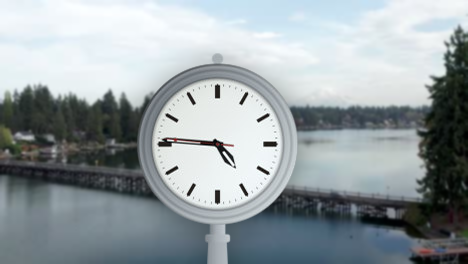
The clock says {"hour": 4, "minute": 45, "second": 46}
